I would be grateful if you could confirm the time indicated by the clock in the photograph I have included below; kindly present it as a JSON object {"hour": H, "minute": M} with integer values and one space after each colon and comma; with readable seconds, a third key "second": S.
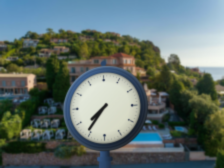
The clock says {"hour": 7, "minute": 36}
